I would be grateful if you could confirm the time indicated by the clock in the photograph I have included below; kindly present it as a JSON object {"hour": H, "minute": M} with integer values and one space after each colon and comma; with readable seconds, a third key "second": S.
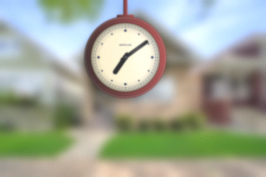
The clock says {"hour": 7, "minute": 9}
